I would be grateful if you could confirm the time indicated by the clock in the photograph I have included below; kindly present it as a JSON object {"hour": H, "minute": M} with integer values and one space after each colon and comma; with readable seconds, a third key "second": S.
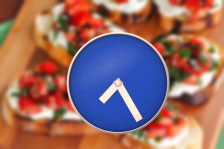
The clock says {"hour": 7, "minute": 25}
